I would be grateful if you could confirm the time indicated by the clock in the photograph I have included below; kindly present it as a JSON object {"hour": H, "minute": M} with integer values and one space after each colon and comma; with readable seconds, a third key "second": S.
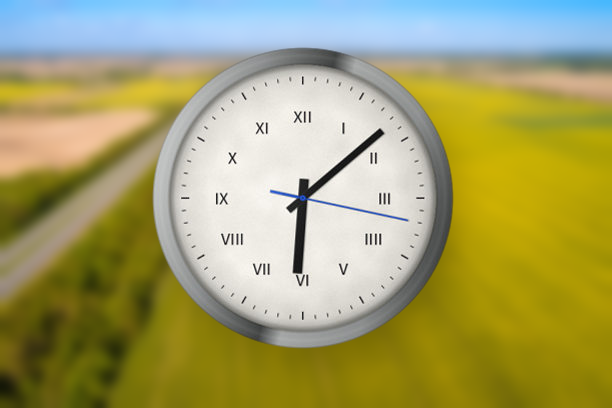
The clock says {"hour": 6, "minute": 8, "second": 17}
